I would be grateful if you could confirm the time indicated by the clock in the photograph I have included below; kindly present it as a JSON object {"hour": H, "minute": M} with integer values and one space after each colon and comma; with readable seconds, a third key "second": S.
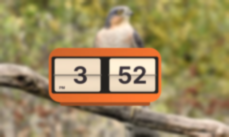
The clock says {"hour": 3, "minute": 52}
